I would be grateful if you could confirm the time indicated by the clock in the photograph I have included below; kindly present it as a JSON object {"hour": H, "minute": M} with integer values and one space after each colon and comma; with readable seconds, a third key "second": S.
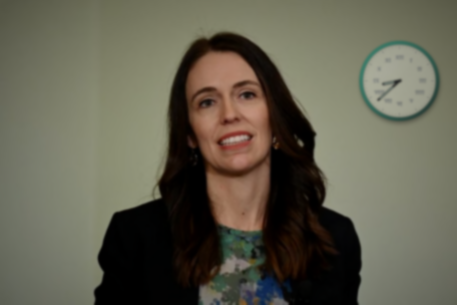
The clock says {"hour": 8, "minute": 38}
